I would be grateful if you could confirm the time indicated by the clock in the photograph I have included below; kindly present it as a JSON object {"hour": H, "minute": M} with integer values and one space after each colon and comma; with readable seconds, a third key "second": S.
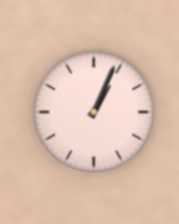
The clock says {"hour": 1, "minute": 4}
